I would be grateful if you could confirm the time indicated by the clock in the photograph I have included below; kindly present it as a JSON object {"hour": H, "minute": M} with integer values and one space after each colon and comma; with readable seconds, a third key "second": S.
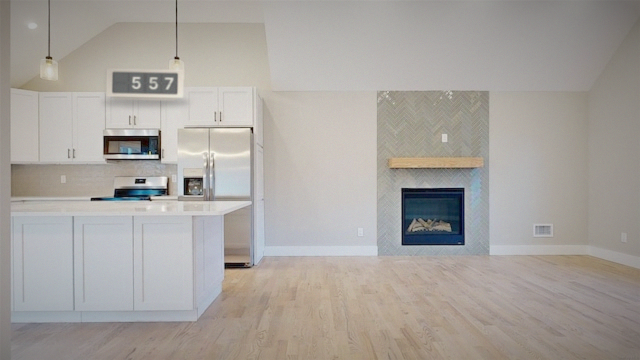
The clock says {"hour": 5, "minute": 57}
